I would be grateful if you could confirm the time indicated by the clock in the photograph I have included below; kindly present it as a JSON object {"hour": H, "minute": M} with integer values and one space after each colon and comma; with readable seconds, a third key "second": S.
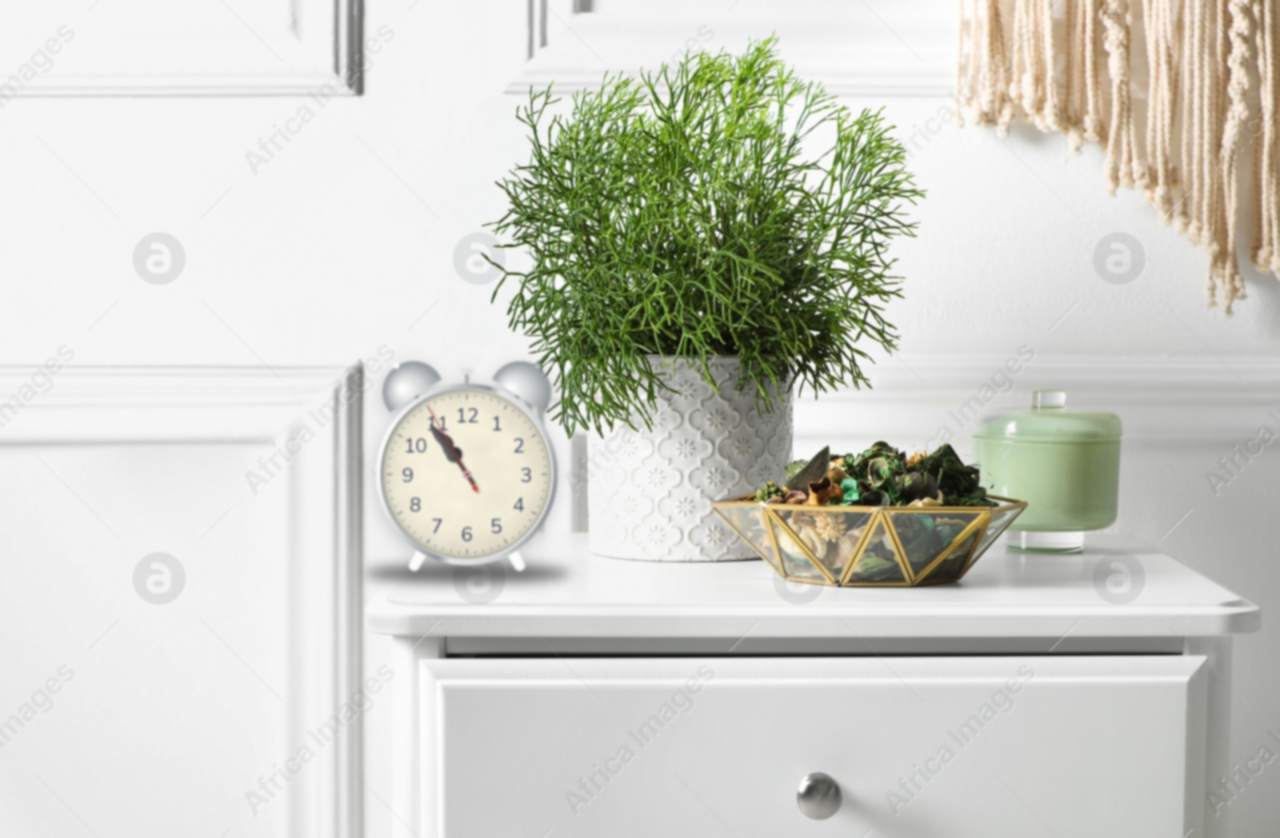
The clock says {"hour": 10, "minute": 53, "second": 55}
